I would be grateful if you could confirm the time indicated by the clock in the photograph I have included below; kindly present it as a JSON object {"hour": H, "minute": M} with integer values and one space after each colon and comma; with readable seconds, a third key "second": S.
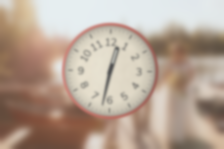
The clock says {"hour": 12, "minute": 32}
